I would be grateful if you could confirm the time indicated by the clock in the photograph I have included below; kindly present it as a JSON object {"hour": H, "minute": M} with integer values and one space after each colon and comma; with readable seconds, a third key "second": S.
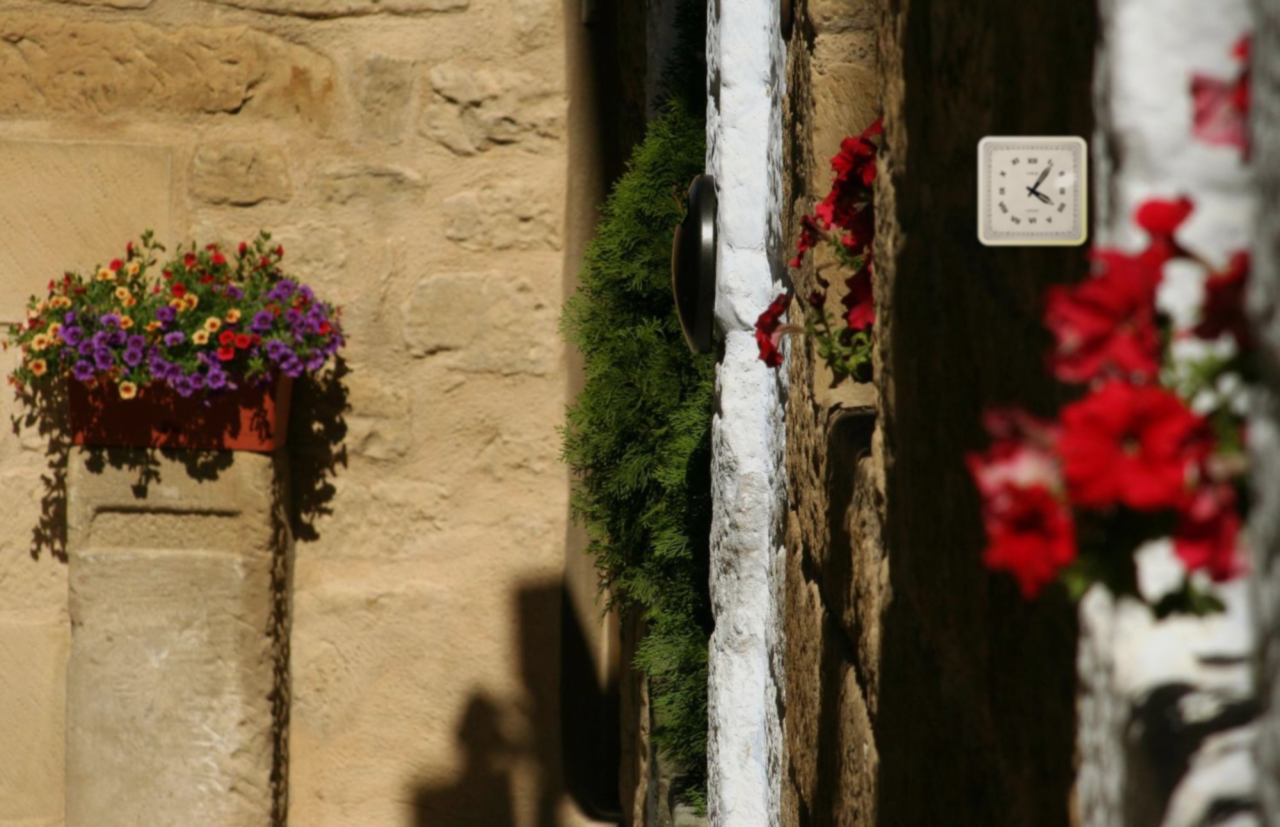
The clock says {"hour": 4, "minute": 6}
